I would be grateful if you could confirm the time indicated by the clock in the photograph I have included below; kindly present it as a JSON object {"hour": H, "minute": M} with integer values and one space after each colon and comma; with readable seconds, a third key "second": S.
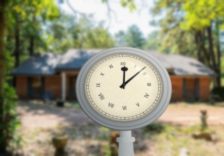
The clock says {"hour": 12, "minute": 8}
